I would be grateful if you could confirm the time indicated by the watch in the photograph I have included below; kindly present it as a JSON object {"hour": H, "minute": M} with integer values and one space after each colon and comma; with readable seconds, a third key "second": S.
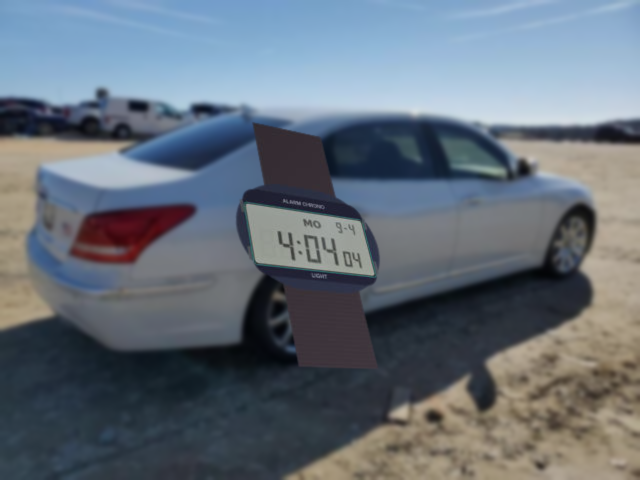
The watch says {"hour": 4, "minute": 4, "second": 4}
